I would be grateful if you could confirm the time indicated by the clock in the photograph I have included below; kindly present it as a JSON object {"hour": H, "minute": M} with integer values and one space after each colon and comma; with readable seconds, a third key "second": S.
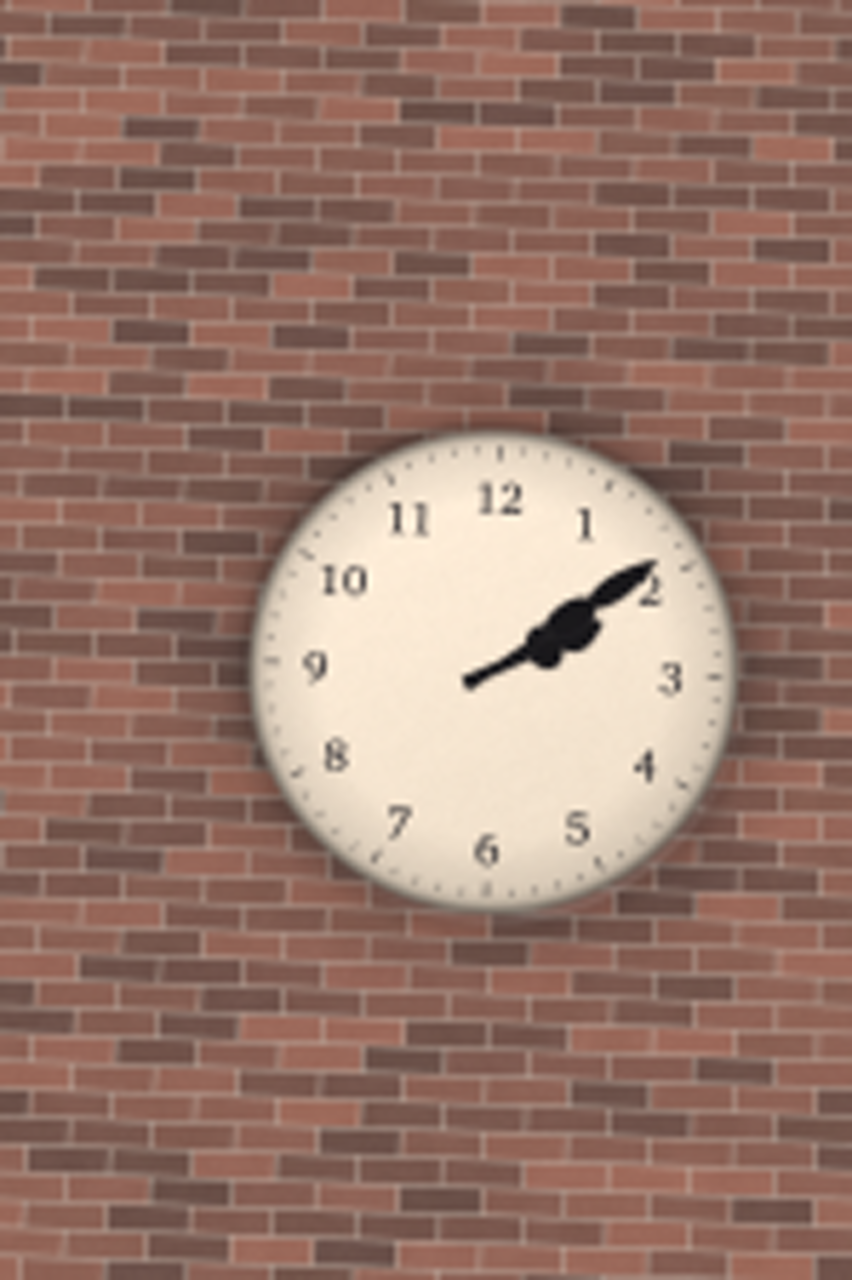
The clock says {"hour": 2, "minute": 9}
